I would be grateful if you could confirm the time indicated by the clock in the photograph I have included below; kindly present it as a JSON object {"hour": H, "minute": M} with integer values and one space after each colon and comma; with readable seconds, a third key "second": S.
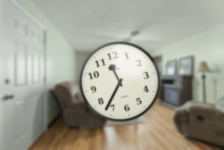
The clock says {"hour": 11, "minute": 37}
